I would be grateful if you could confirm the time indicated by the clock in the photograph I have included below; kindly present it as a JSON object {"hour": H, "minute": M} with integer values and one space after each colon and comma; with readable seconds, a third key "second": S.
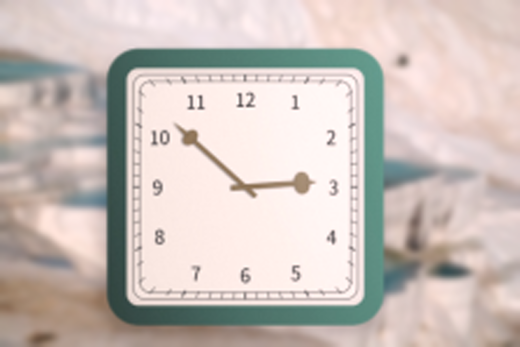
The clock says {"hour": 2, "minute": 52}
